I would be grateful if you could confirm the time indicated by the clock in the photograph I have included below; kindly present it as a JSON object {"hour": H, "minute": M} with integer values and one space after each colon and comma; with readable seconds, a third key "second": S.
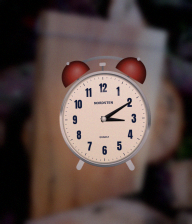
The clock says {"hour": 3, "minute": 10}
